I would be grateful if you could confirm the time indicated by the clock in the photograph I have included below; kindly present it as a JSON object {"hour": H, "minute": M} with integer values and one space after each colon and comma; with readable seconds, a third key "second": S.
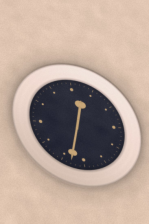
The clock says {"hour": 12, "minute": 33}
